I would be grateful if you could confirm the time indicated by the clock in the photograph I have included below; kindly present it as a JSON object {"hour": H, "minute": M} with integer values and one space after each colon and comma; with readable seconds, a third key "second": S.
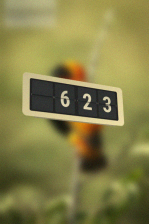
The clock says {"hour": 6, "minute": 23}
